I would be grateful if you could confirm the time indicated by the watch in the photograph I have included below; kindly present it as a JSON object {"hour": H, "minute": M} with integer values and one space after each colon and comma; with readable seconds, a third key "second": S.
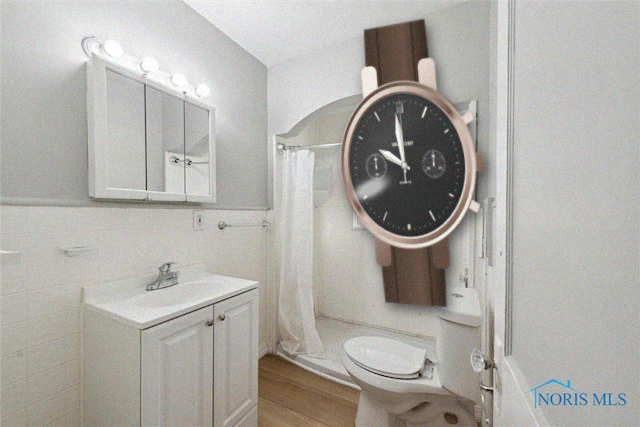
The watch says {"hour": 9, "minute": 59}
